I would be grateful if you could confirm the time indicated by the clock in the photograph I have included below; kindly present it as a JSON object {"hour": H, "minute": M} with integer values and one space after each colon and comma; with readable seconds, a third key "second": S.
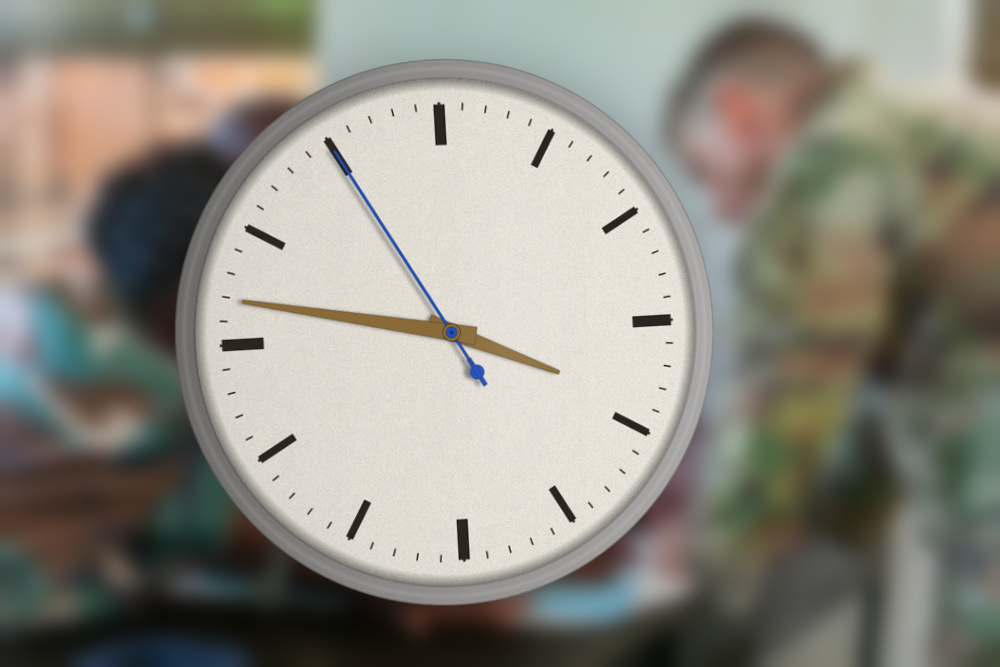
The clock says {"hour": 3, "minute": 46, "second": 55}
